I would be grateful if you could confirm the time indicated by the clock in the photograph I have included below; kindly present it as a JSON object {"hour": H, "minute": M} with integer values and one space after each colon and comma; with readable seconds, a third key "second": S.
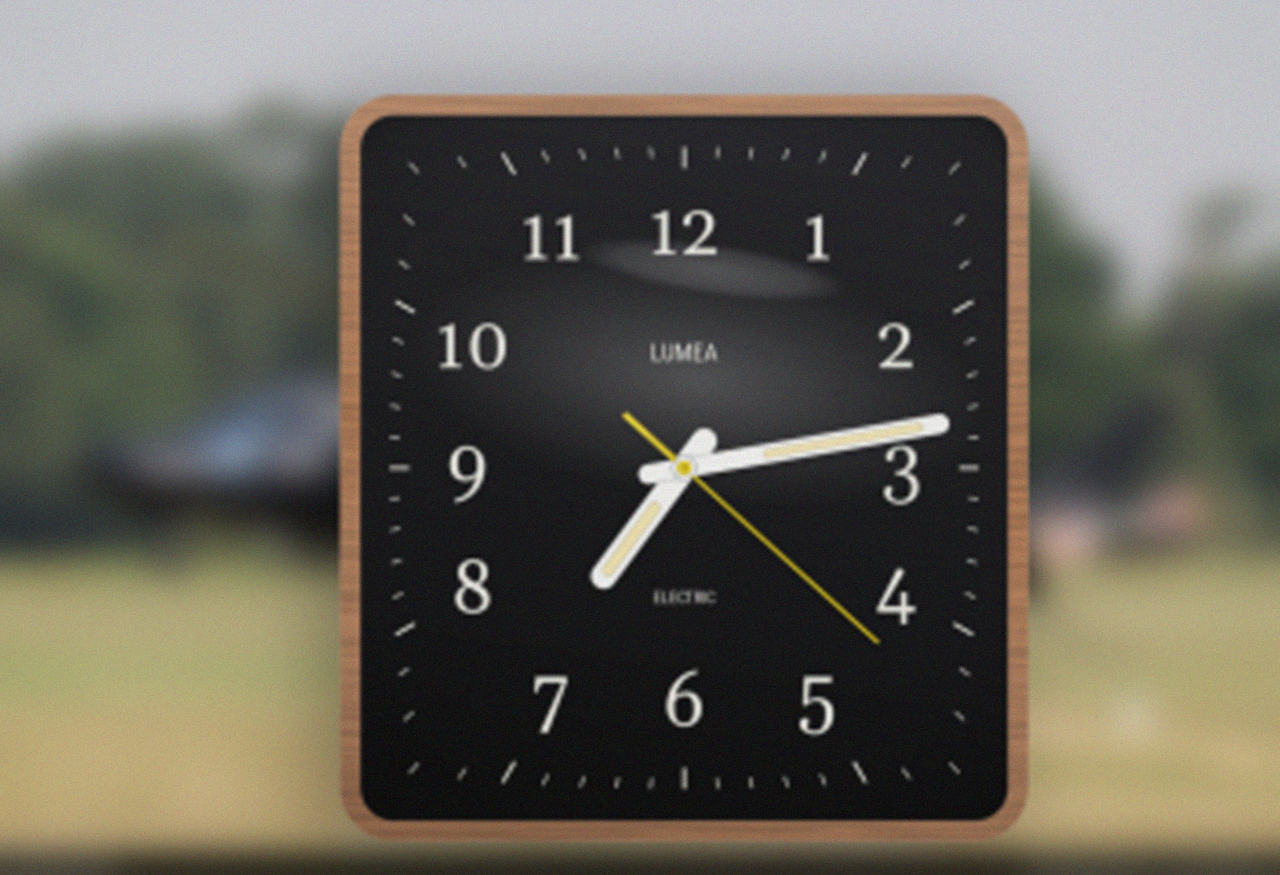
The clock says {"hour": 7, "minute": 13, "second": 22}
